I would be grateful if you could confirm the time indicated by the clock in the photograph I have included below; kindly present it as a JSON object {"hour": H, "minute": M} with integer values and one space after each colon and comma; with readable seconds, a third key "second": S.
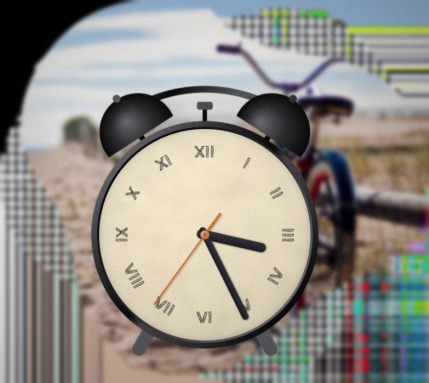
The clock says {"hour": 3, "minute": 25, "second": 36}
